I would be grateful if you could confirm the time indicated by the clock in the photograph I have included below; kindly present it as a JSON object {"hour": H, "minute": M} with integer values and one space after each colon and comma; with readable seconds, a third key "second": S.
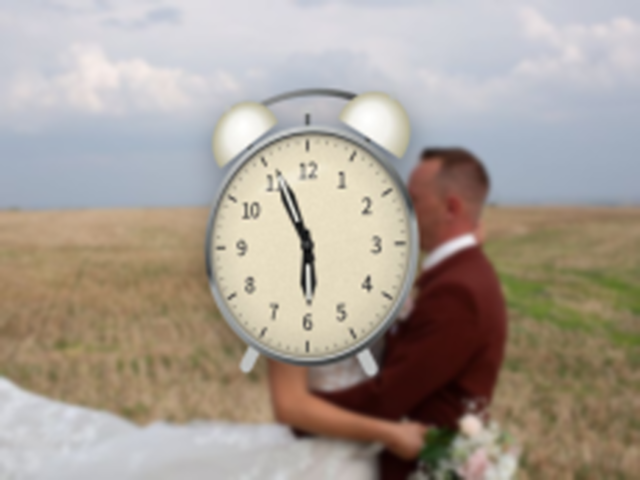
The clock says {"hour": 5, "minute": 56}
